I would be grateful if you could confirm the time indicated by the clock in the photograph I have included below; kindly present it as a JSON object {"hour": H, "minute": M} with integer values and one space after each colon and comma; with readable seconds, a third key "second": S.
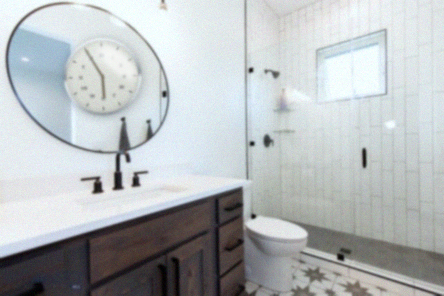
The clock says {"hour": 5, "minute": 55}
